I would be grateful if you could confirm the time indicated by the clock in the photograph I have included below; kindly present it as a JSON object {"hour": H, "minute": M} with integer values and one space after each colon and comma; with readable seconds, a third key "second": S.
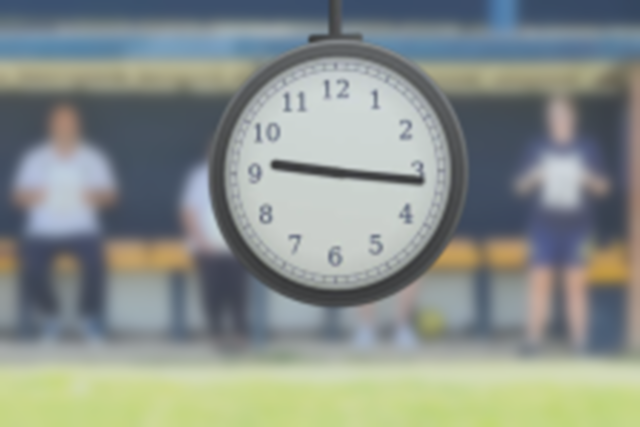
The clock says {"hour": 9, "minute": 16}
